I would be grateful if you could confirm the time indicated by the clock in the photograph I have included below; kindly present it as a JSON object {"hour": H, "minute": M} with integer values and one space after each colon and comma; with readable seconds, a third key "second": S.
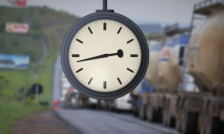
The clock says {"hour": 2, "minute": 43}
